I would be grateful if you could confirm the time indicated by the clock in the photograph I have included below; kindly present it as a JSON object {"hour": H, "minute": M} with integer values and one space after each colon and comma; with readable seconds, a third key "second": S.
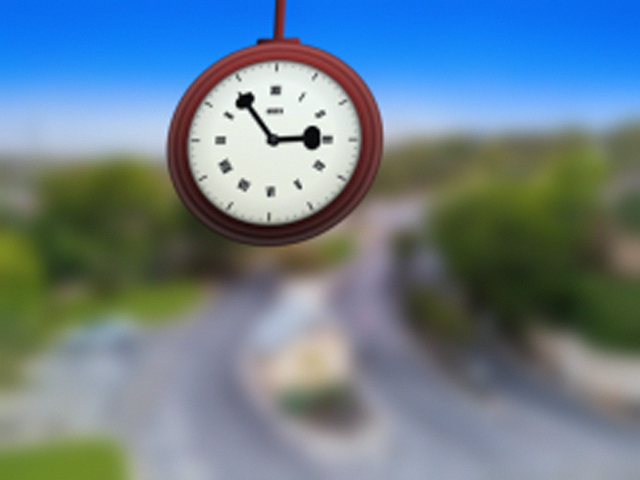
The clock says {"hour": 2, "minute": 54}
